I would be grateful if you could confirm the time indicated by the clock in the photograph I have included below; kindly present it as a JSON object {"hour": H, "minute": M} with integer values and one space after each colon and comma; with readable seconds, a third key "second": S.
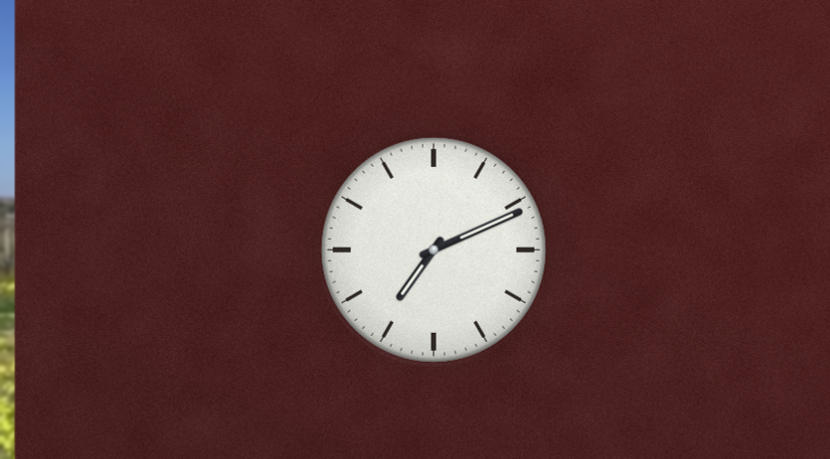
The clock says {"hour": 7, "minute": 11}
